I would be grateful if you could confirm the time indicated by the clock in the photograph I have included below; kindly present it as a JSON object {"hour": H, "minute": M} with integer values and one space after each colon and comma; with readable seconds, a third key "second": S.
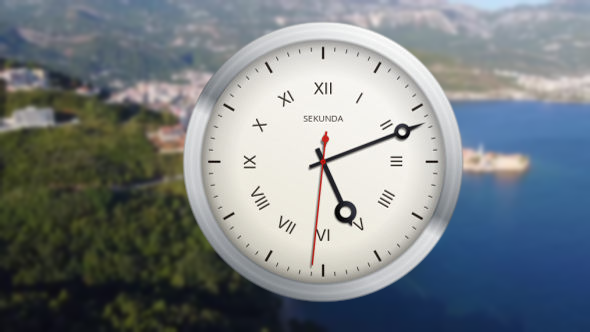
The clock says {"hour": 5, "minute": 11, "second": 31}
